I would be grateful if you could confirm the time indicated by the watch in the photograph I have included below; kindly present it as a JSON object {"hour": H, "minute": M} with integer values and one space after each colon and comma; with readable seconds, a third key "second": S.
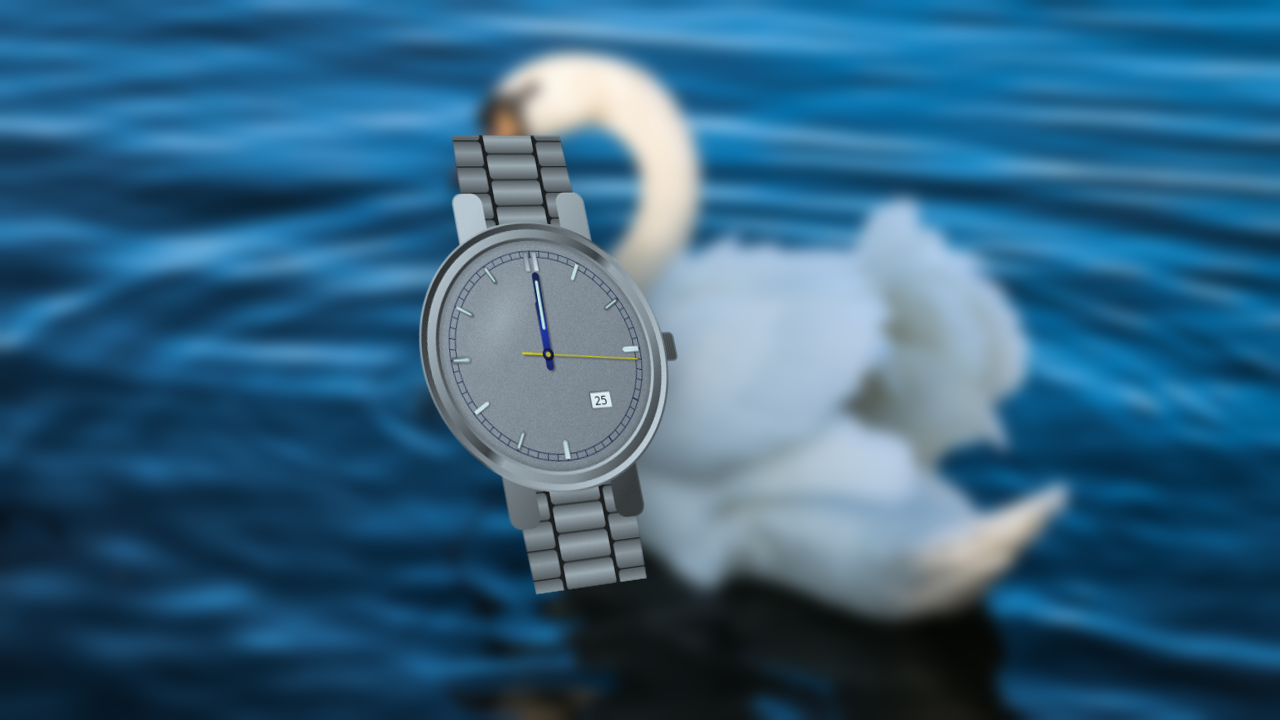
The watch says {"hour": 12, "minute": 0, "second": 16}
